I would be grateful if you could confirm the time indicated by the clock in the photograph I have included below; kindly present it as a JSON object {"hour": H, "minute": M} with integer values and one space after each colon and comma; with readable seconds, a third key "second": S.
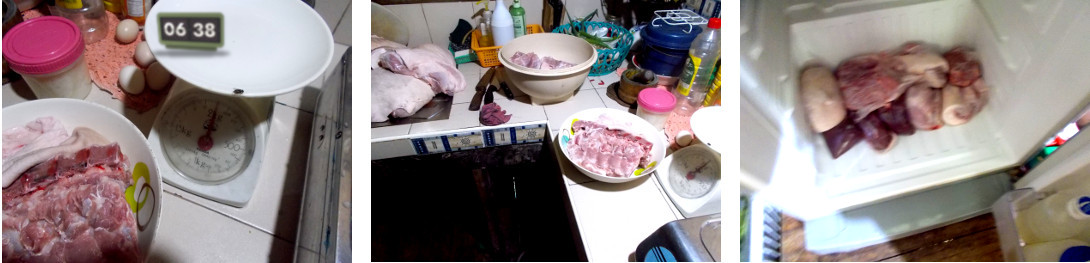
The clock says {"hour": 6, "minute": 38}
